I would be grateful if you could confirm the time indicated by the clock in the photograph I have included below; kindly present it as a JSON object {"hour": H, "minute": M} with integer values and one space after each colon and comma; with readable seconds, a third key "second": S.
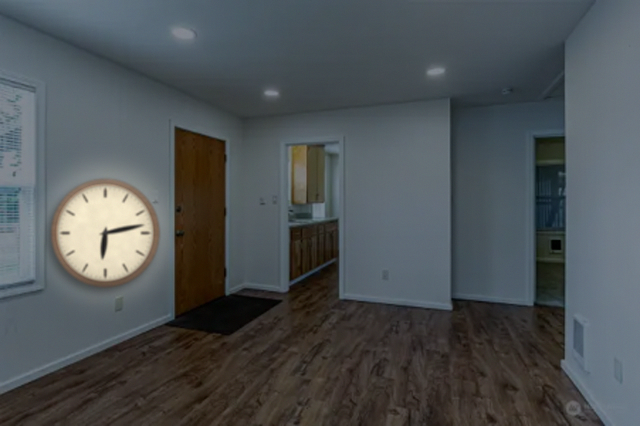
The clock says {"hour": 6, "minute": 13}
